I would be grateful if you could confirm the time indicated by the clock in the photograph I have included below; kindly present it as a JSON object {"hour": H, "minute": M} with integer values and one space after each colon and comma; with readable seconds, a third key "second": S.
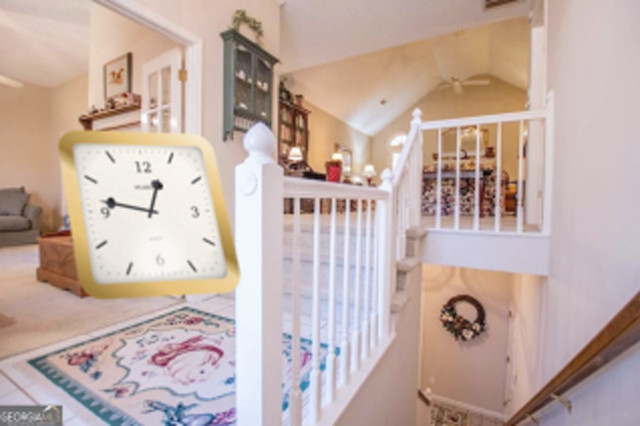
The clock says {"hour": 12, "minute": 47}
